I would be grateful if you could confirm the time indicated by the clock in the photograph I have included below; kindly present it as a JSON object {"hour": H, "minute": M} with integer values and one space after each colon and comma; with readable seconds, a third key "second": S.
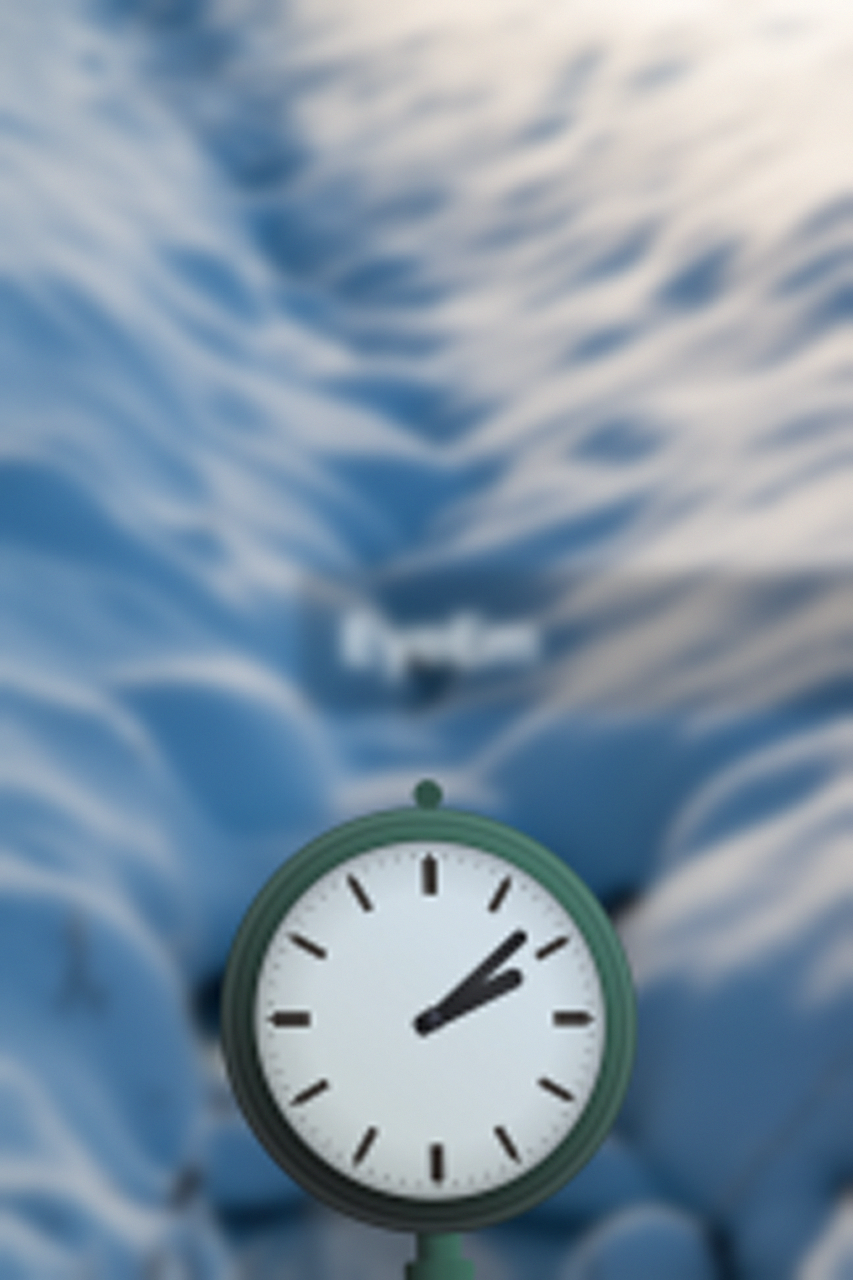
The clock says {"hour": 2, "minute": 8}
